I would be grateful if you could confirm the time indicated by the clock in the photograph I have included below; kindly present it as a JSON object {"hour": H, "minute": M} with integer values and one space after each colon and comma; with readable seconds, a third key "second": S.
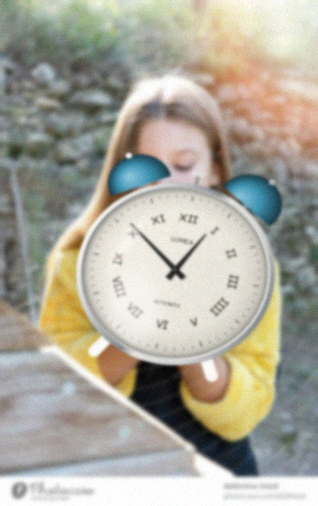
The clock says {"hour": 12, "minute": 51}
